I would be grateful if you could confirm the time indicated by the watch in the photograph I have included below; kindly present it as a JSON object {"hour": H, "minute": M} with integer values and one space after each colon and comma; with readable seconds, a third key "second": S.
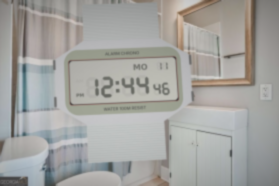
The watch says {"hour": 12, "minute": 44, "second": 46}
